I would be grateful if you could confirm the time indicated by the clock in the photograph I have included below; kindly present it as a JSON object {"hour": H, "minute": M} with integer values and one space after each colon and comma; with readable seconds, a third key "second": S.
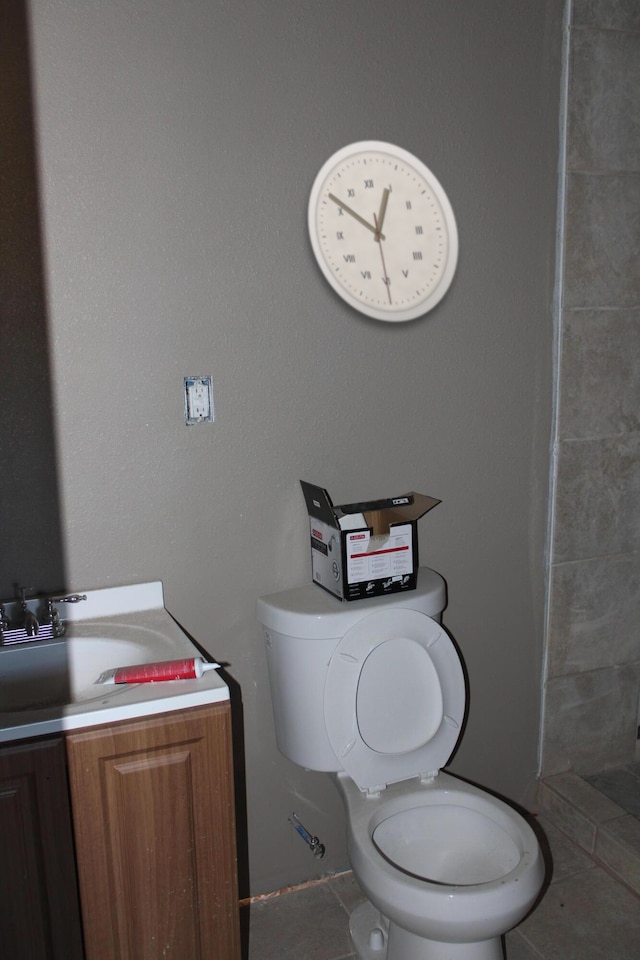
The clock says {"hour": 12, "minute": 51, "second": 30}
